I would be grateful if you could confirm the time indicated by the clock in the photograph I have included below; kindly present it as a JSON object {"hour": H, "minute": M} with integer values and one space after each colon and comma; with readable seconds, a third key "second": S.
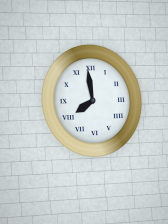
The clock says {"hour": 7, "minute": 59}
